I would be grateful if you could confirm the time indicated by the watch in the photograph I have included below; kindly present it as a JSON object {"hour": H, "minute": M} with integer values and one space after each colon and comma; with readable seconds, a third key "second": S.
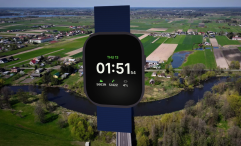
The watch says {"hour": 1, "minute": 51}
